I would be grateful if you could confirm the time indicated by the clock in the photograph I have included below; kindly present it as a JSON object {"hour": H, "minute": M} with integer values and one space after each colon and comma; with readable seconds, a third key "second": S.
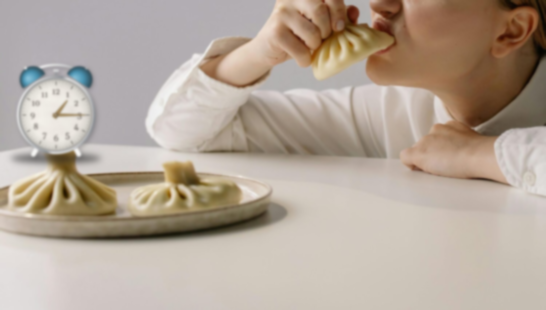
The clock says {"hour": 1, "minute": 15}
